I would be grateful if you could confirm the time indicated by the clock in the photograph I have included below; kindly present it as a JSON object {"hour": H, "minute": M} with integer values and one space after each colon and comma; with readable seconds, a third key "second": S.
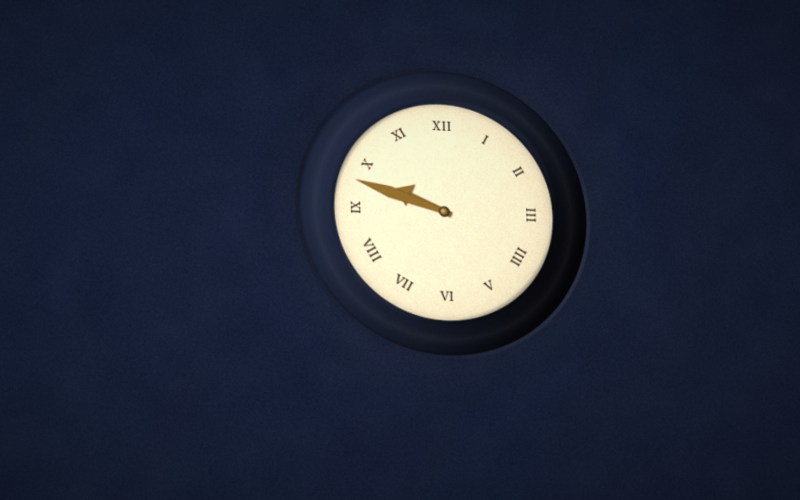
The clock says {"hour": 9, "minute": 48}
